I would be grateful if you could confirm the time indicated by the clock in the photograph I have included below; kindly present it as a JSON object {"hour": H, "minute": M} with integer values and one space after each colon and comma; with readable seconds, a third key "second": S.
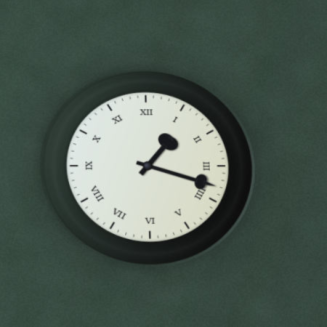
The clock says {"hour": 1, "minute": 18}
